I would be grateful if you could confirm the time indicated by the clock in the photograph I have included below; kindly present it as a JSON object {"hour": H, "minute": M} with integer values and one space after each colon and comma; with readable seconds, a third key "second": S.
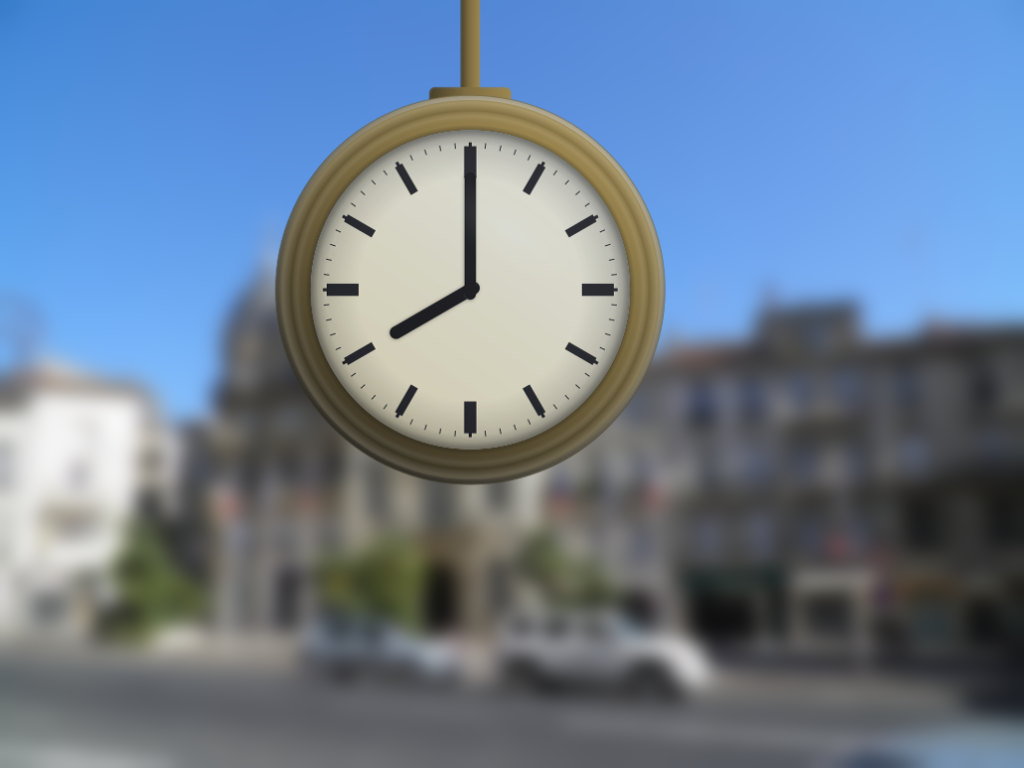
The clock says {"hour": 8, "minute": 0}
